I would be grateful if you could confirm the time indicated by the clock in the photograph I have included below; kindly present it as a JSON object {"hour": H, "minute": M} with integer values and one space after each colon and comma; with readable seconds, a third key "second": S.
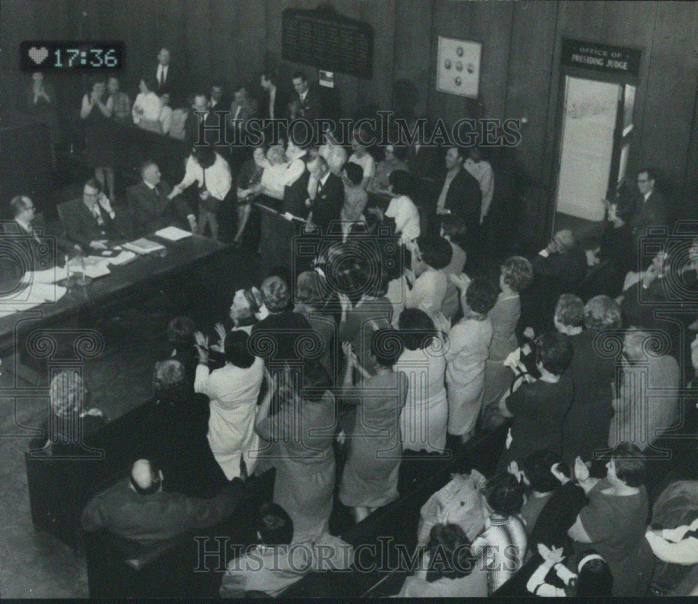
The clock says {"hour": 17, "minute": 36}
